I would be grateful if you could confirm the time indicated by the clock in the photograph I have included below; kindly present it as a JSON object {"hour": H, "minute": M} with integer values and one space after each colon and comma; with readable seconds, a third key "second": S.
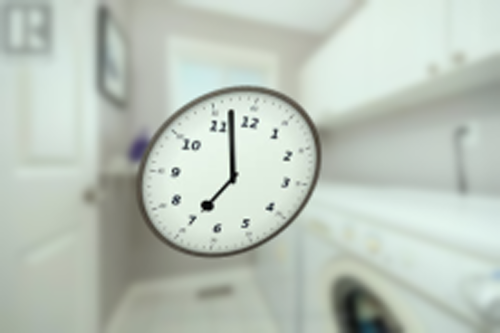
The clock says {"hour": 6, "minute": 57}
